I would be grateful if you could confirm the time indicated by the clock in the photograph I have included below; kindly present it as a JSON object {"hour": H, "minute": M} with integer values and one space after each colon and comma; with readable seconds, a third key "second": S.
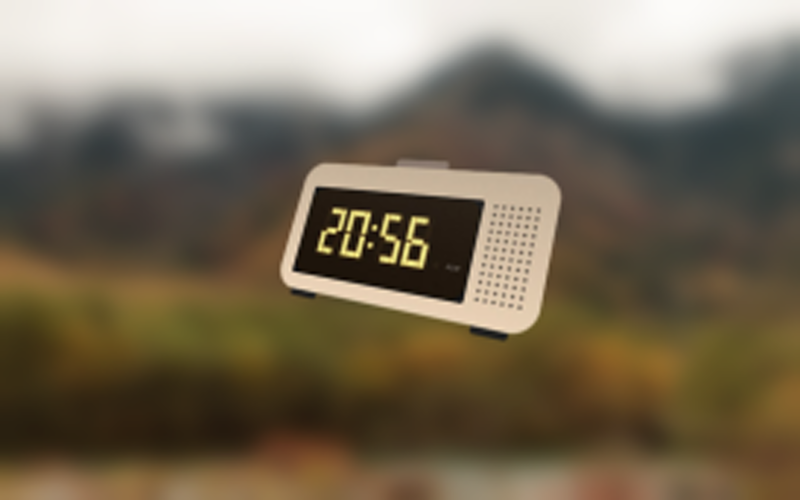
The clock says {"hour": 20, "minute": 56}
